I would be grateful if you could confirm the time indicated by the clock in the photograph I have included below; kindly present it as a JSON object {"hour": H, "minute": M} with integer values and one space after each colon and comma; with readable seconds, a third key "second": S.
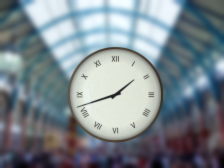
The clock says {"hour": 1, "minute": 42}
